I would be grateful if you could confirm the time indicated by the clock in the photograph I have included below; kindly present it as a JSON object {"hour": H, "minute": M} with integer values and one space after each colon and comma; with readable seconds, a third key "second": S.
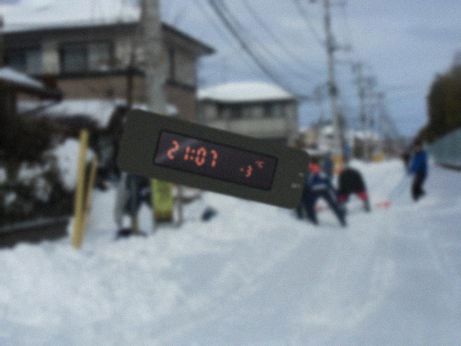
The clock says {"hour": 21, "minute": 7}
